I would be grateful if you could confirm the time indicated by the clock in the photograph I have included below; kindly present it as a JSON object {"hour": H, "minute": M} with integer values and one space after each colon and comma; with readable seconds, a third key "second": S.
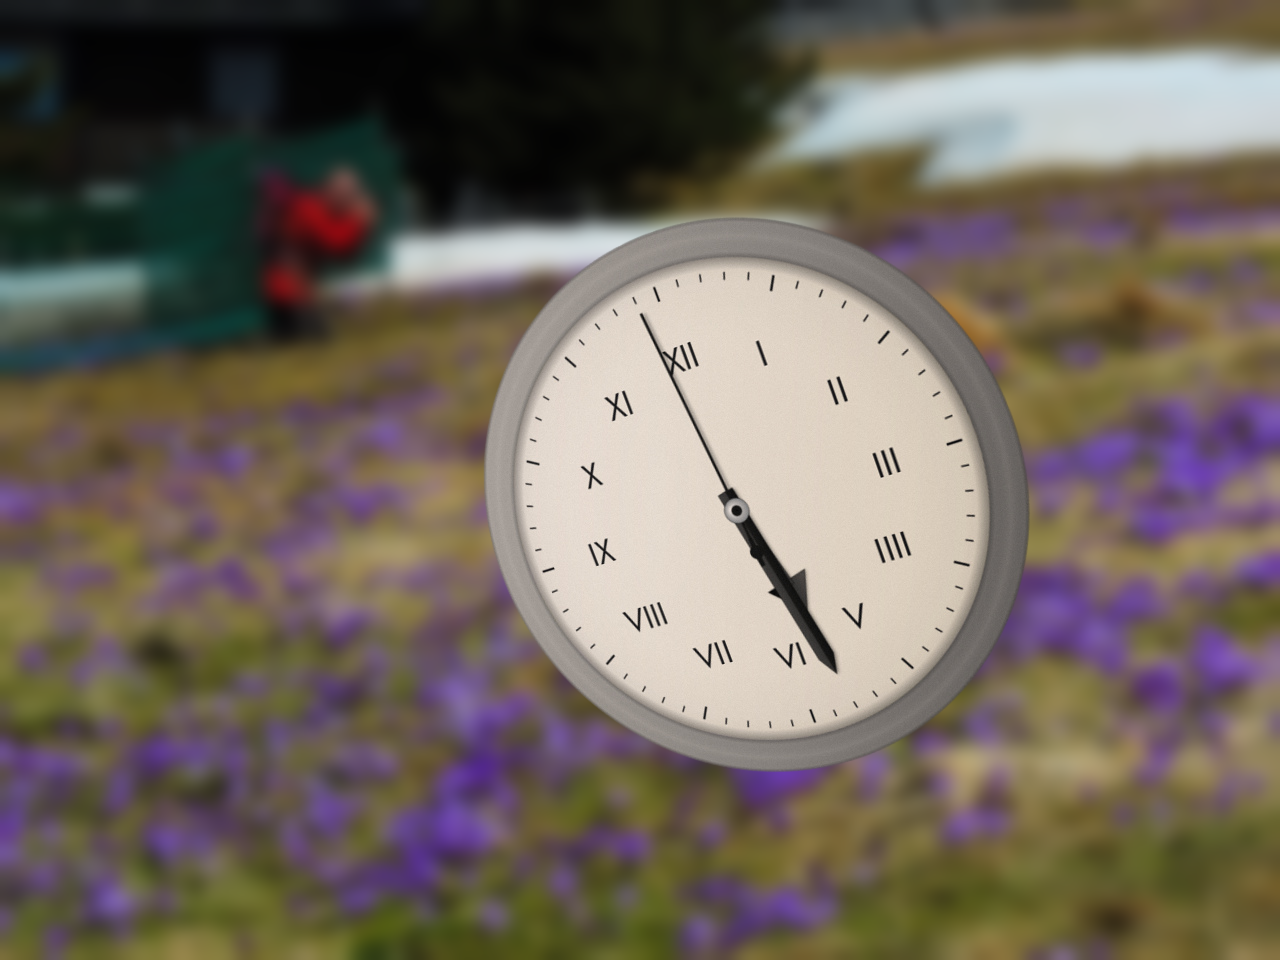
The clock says {"hour": 5, "minute": 27, "second": 59}
